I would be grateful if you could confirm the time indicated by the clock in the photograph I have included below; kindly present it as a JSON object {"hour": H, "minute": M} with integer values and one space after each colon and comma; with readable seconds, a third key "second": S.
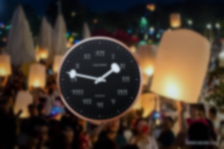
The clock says {"hour": 1, "minute": 47}
